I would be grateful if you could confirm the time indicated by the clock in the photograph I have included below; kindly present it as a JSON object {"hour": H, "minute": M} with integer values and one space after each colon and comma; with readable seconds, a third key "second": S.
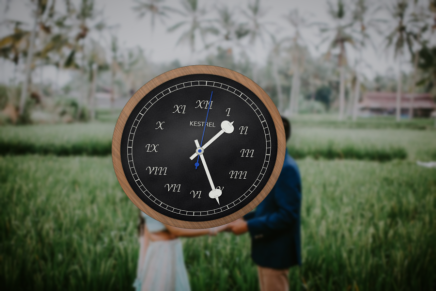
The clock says {"hour": 1, "minute": 26, "second": 1}
